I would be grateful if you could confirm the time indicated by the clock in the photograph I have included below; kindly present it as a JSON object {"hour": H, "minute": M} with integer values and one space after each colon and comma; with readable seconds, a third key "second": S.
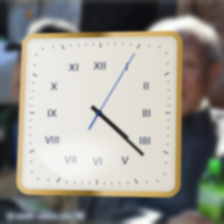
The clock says {"hour": 4, "minute": 22, "second": 5}
